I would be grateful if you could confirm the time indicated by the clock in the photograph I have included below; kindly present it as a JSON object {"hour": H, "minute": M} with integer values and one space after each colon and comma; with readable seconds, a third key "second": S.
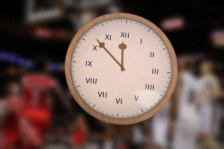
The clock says {"hour": 11, "minute": 52}
